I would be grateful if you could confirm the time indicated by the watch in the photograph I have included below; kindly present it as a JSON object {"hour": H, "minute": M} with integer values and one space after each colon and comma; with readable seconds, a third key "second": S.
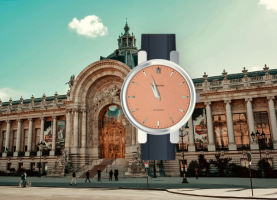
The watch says {"hour": 10, "minute": 57}
